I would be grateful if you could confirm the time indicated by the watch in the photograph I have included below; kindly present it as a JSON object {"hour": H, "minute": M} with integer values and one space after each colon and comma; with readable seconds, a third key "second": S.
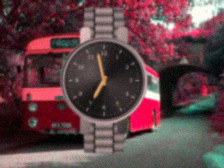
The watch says {"hour": 6, "minute": 58}
